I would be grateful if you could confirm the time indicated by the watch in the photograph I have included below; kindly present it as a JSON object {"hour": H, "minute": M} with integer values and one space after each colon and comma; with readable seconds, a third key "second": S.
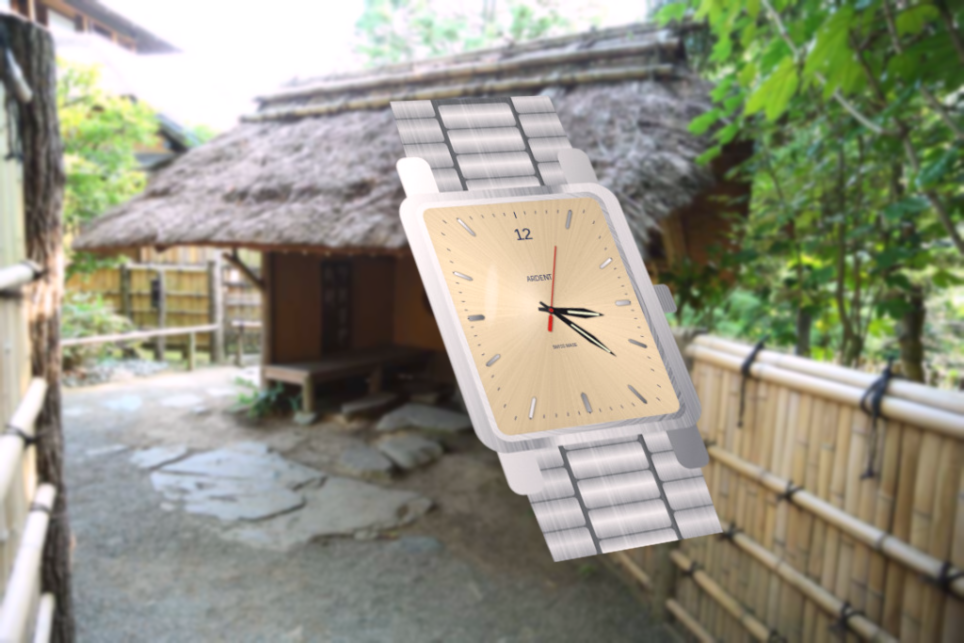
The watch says {"hour": 3, "minute": 23, "second": 4}
